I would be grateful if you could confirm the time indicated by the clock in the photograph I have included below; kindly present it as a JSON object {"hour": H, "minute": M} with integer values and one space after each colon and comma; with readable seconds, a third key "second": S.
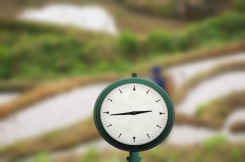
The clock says {"hour": 2, "minute": 44}
